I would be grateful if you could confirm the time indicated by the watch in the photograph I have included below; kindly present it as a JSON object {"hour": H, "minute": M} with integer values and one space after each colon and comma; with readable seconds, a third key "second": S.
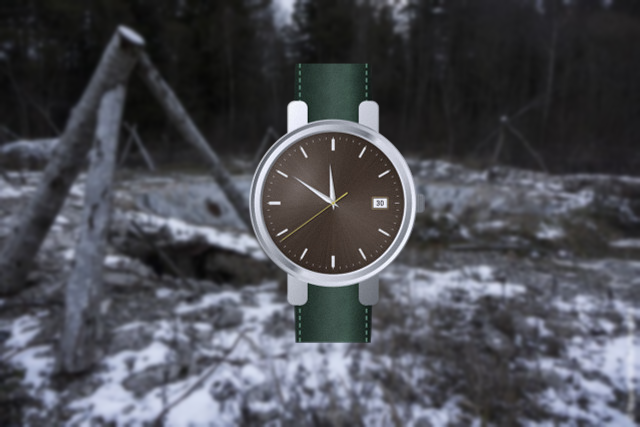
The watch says {"hour": 11, "minute": 50, "second": 39}
